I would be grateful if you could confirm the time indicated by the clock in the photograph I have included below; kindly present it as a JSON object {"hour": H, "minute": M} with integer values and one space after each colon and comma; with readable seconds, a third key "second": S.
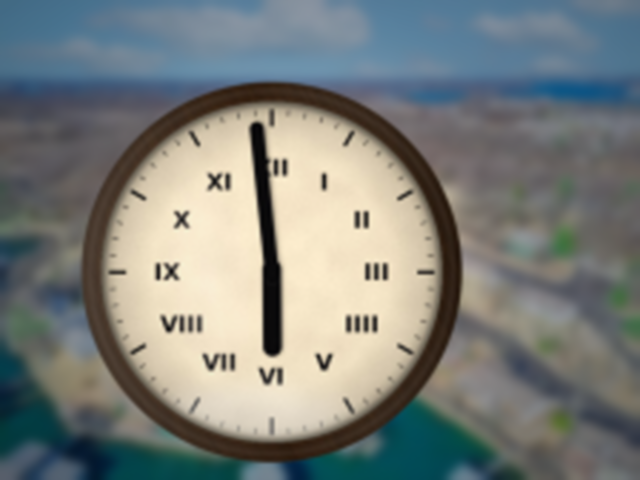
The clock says {"hour": 5, "minute": 59}
